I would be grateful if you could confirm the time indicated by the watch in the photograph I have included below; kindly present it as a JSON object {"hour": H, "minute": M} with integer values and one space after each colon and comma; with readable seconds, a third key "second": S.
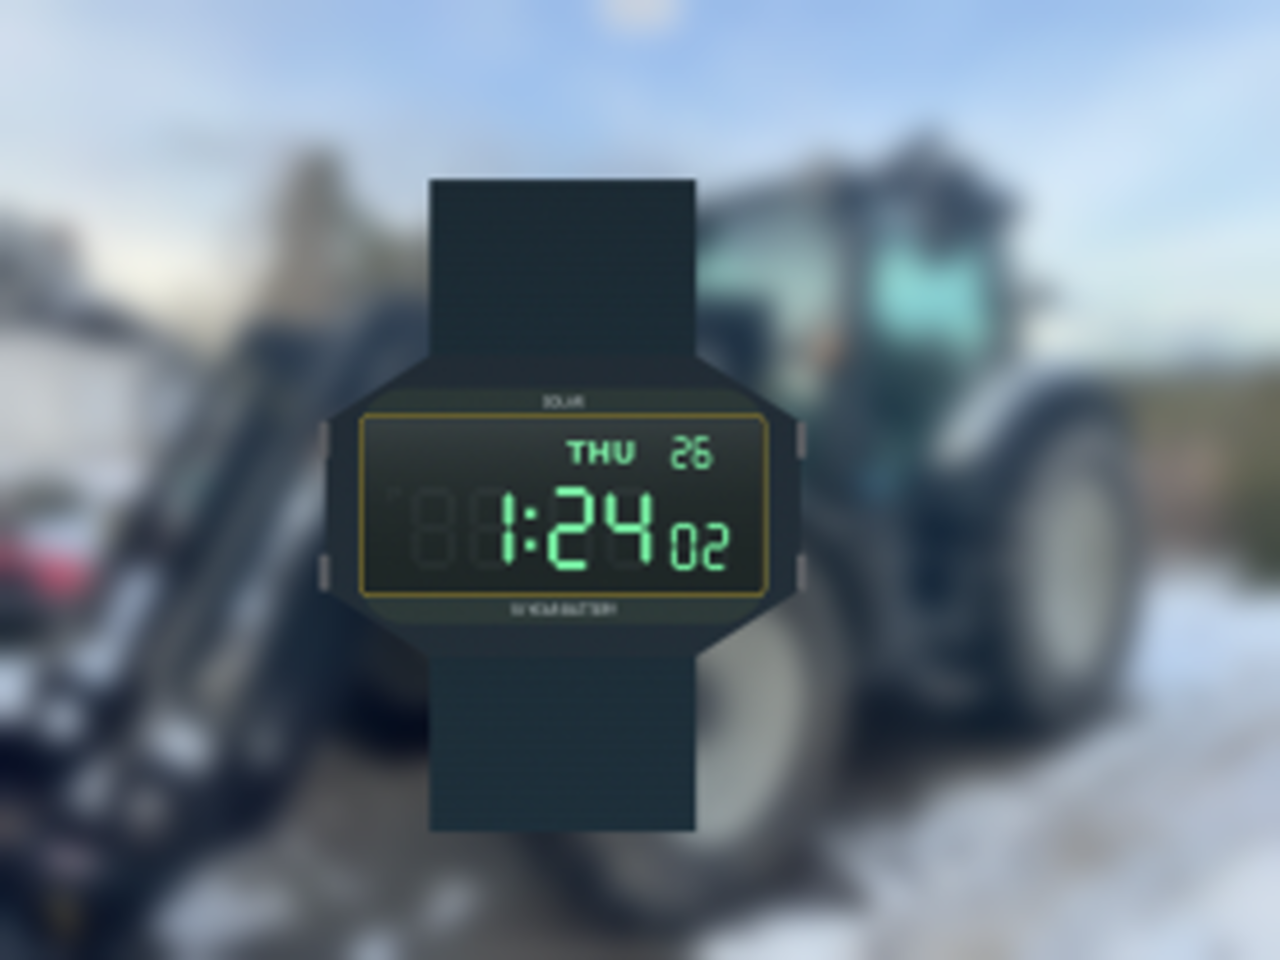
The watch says {"hour": 1, "minute": 24, "second": 2}
